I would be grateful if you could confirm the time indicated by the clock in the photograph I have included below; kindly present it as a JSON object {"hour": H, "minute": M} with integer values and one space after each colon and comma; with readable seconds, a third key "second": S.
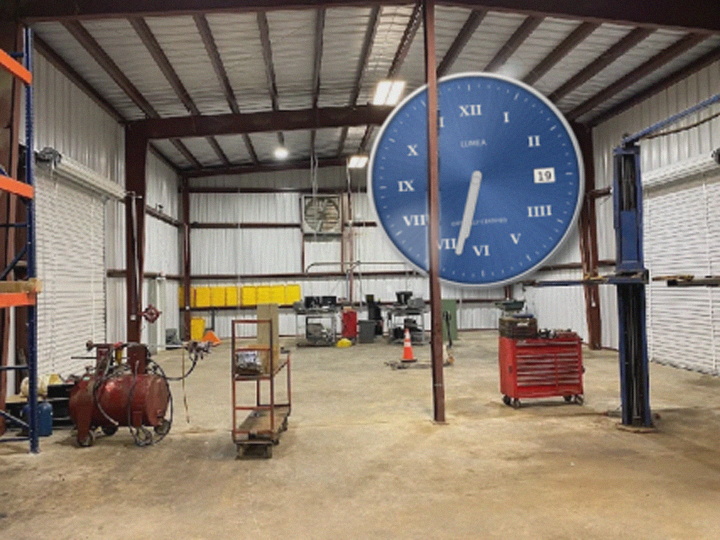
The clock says {"hour": 6, "minute": 33}
